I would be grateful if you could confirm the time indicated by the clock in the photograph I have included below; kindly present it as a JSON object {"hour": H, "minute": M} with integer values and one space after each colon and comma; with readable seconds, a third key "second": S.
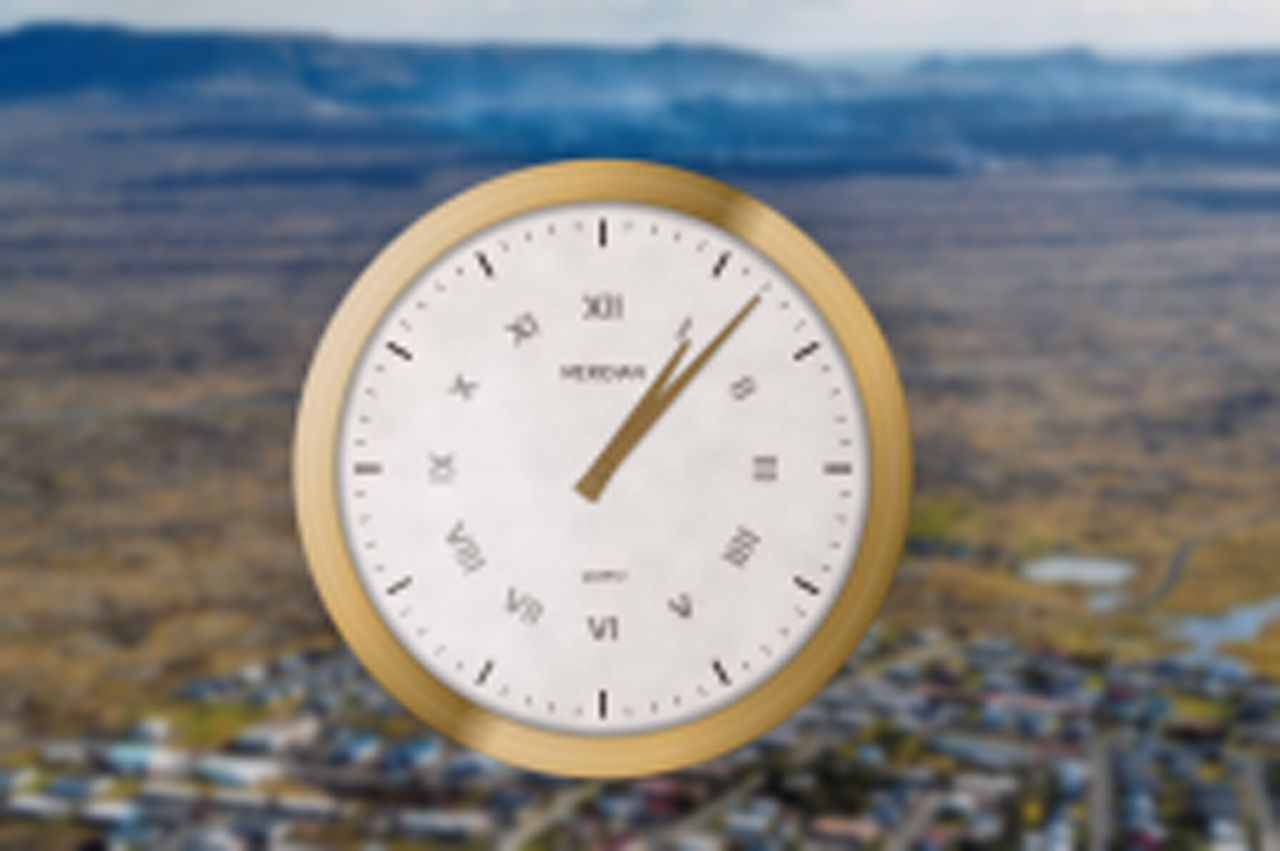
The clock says {"hour": 1, "minute": 7}
